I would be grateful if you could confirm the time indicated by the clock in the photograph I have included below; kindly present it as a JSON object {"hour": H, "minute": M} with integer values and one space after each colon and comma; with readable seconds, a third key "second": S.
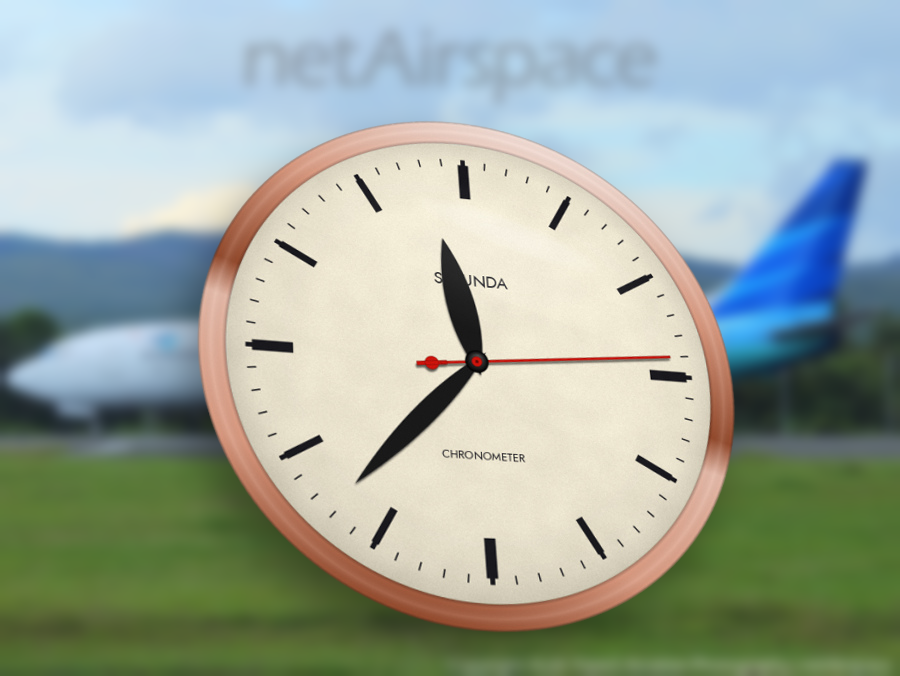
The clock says {"hour": 11, "minute": 37, "second": 14}
